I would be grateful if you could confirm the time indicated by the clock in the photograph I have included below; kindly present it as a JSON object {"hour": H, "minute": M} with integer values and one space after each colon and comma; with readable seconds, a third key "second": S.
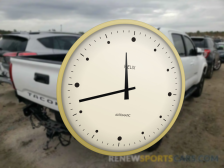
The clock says {"hour": 11, "minute": 42}
